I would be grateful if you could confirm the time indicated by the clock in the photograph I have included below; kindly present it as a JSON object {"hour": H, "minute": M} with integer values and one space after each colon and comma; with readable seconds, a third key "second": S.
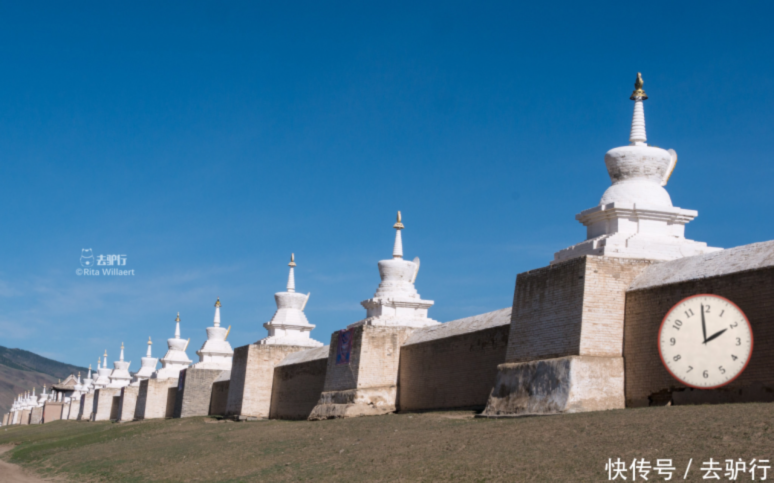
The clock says {"hour": 1, "minute": 59}
